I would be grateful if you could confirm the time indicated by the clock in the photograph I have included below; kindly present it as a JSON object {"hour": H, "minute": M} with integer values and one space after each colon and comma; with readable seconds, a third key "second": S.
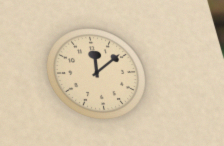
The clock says {"hour": 12, "minute": 9}
